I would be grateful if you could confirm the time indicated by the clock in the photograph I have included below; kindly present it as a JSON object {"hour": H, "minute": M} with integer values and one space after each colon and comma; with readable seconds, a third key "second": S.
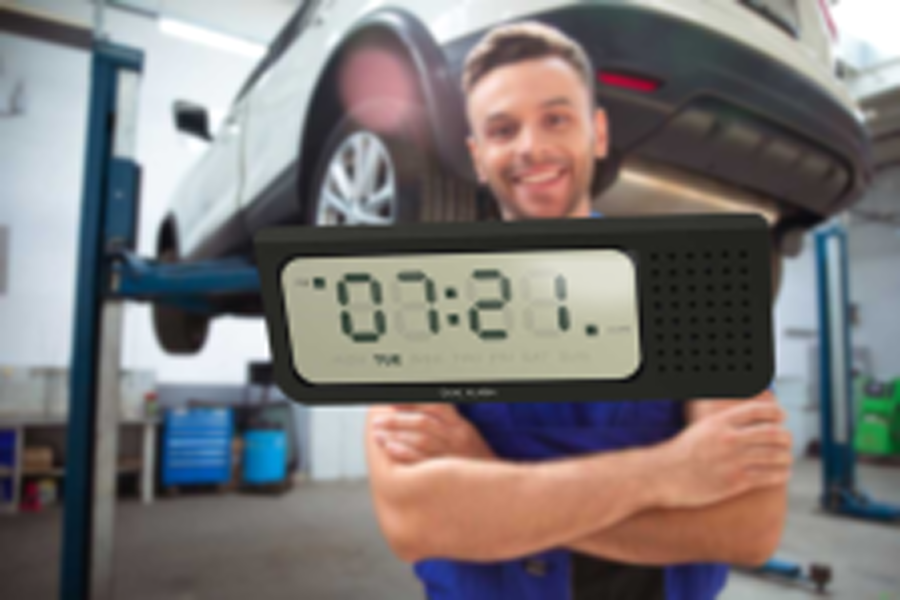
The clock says {"hour": 7, "minute": 21}
